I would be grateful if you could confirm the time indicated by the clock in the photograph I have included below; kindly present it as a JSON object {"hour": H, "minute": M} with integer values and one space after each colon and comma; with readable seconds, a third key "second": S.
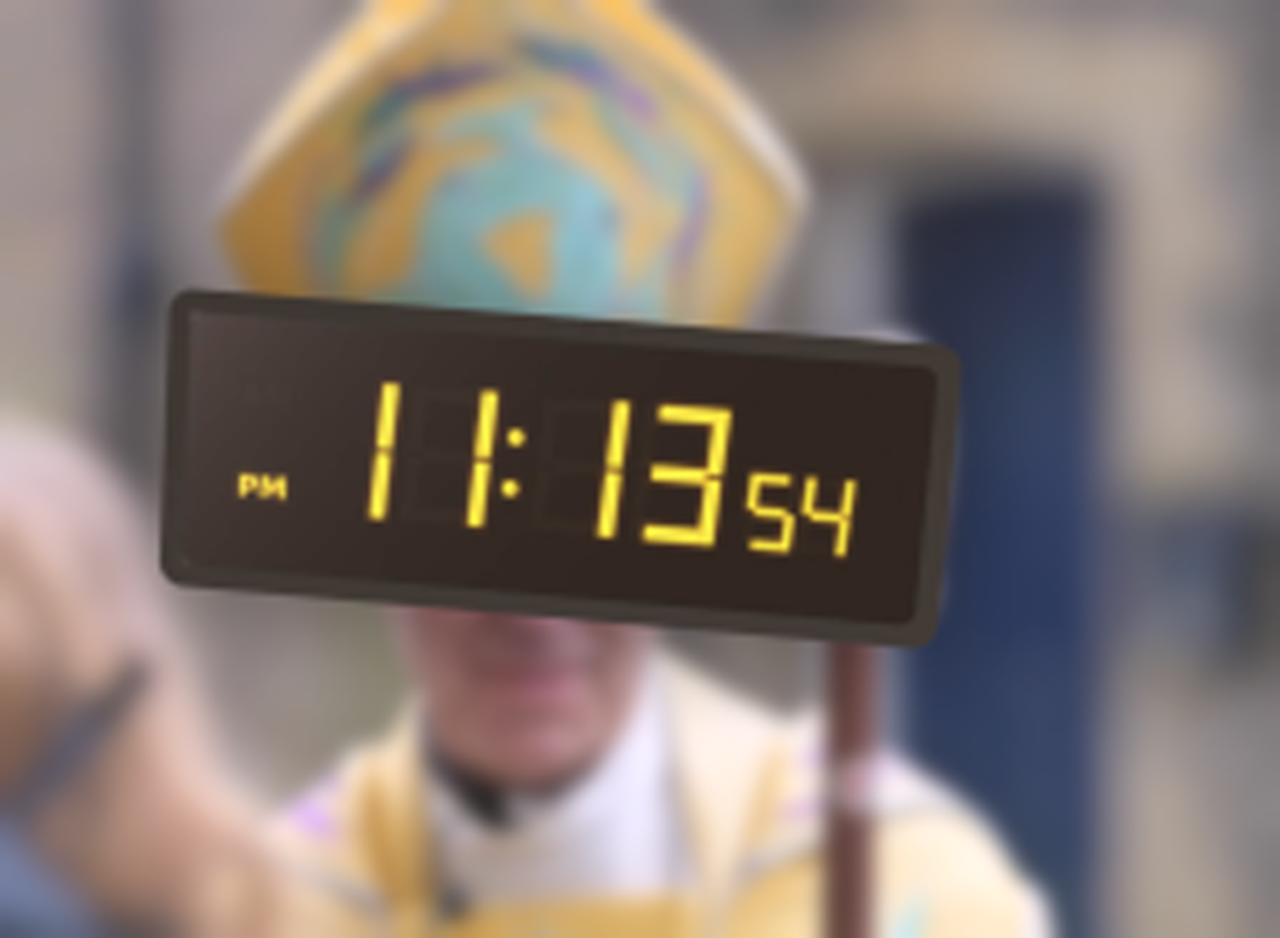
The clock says {"hour": 11, "minute": 13, "second": 54}
